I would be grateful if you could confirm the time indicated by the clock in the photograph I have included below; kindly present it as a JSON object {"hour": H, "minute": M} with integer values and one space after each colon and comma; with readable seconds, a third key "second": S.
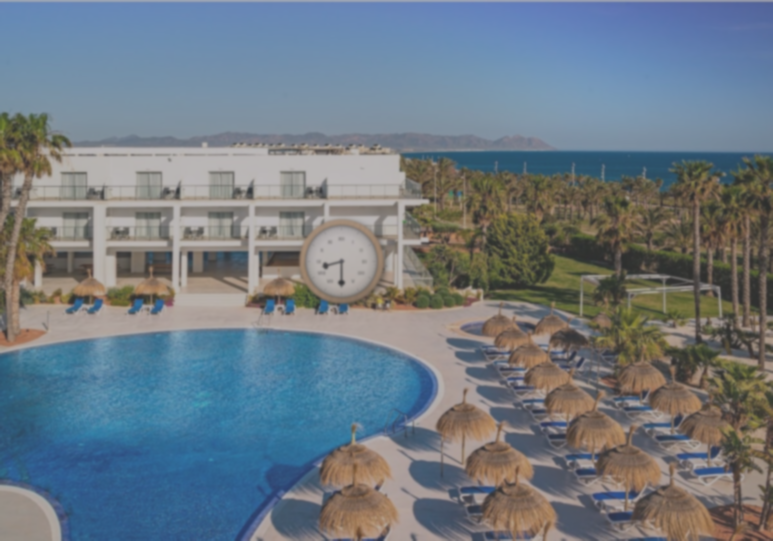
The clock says {"hour": 8, "minute": 30}
